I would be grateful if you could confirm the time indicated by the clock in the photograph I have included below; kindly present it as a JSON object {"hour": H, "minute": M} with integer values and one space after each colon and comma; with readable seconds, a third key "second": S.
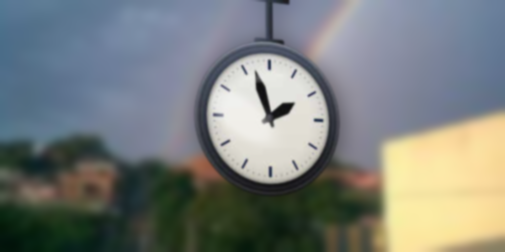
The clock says {"hour": 1, "minute": 57}
